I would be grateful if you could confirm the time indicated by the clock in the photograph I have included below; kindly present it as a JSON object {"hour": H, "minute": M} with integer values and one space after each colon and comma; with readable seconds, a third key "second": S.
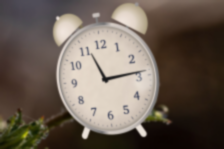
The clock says {"hour": 11, "minute": 14}
